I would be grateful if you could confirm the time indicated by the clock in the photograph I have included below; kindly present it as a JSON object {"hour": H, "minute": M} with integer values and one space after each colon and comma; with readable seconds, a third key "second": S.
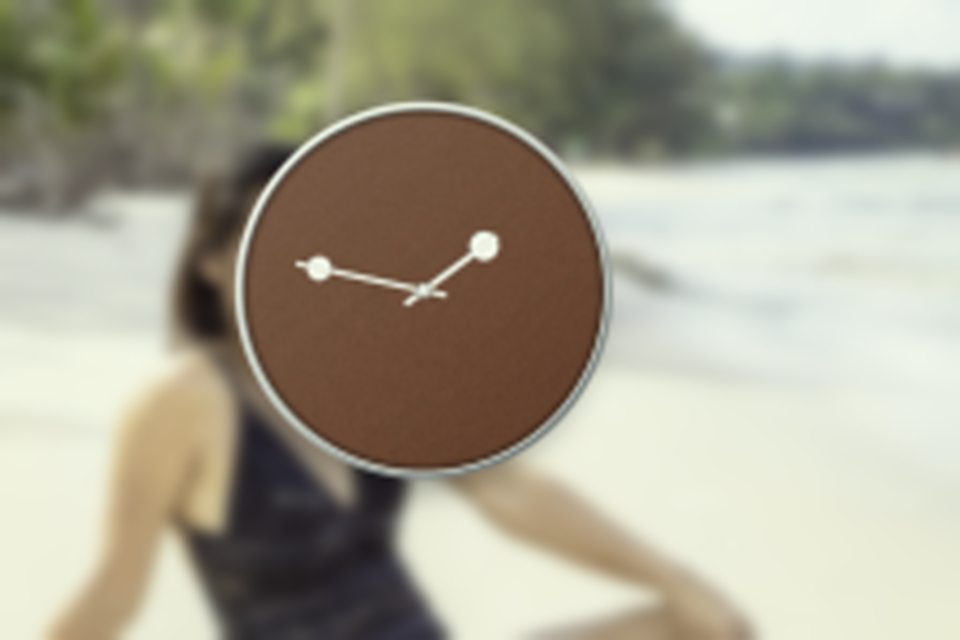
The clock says {"hour": 1, "minute": 47}
